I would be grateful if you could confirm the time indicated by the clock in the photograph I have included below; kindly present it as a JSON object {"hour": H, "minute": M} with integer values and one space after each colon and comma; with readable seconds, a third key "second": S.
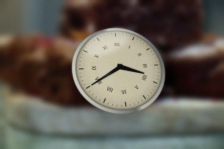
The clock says {"hour": 3, "minute": 40}
